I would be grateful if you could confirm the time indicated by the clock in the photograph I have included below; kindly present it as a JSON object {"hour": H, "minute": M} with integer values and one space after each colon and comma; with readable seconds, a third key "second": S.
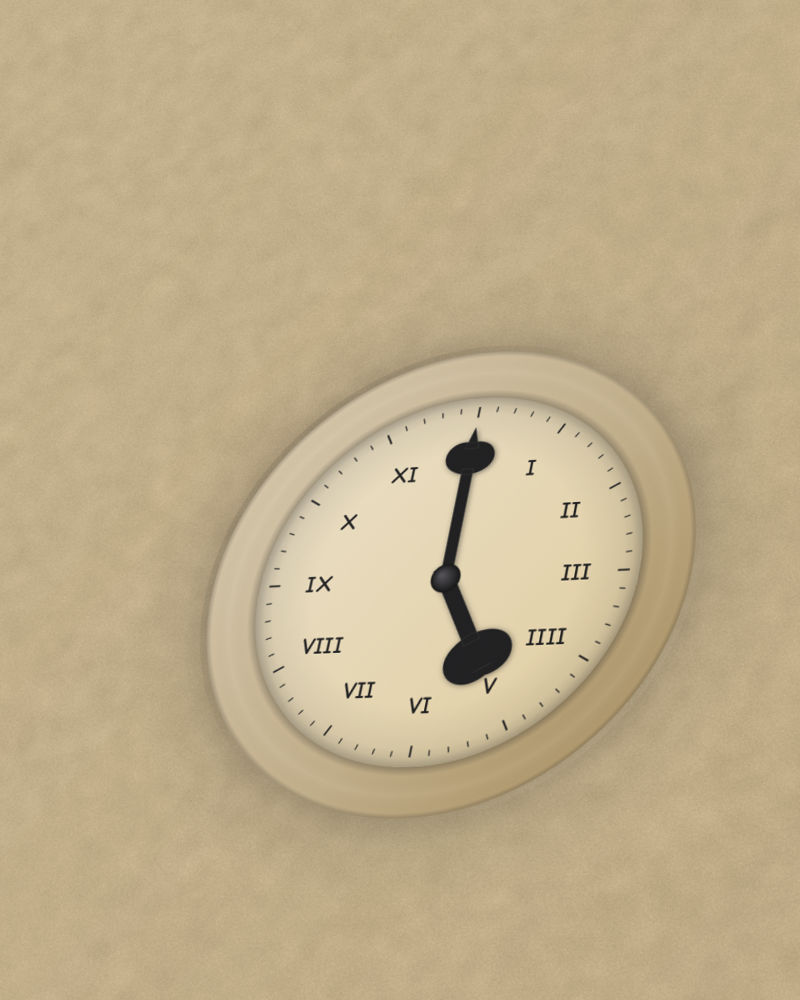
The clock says {"hour": 5, "minute": 0}
